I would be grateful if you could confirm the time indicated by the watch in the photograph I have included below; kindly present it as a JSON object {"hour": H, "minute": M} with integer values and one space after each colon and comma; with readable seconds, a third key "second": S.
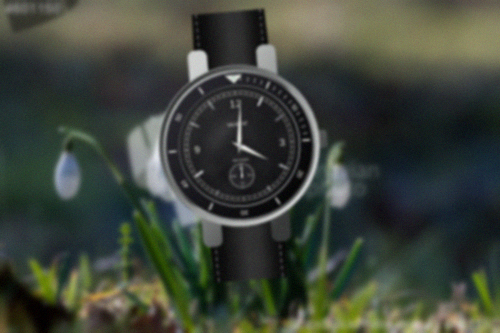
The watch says {"hour": 4, "minute": 1}
